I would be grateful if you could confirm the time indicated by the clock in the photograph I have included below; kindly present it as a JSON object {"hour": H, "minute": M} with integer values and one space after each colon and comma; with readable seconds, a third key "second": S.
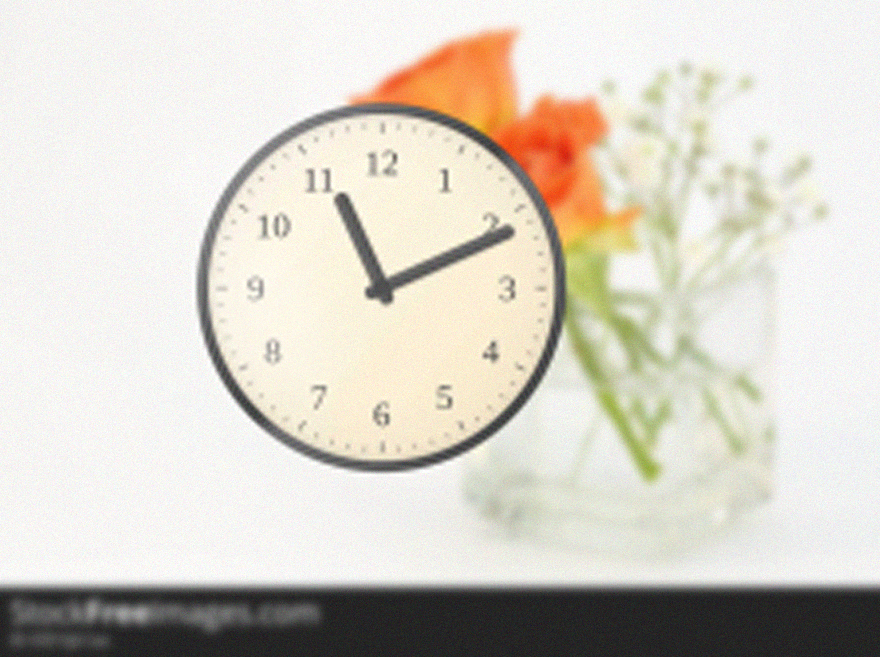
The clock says {"hour": 11, "minute": 11}
